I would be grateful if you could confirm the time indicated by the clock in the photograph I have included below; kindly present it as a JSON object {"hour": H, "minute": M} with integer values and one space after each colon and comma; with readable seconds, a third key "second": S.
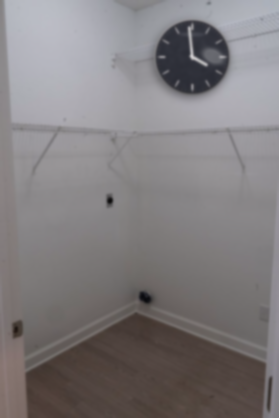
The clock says {"hour": 3, "minute": 59}
